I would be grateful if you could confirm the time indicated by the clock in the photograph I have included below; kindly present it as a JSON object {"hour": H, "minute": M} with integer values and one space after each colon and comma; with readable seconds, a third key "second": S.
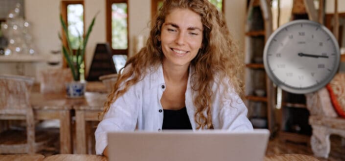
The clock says {"hour": 3, "minute": 16}
